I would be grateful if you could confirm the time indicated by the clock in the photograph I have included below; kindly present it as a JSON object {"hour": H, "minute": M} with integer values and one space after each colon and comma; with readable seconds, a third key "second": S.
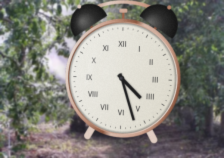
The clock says {"hour": 4, "minute": 27}
